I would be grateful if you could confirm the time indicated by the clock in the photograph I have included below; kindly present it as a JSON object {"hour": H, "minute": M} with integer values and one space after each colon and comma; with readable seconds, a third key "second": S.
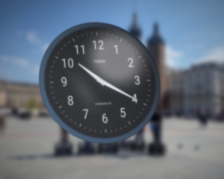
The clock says {"hour": 10, "minute": 20}
